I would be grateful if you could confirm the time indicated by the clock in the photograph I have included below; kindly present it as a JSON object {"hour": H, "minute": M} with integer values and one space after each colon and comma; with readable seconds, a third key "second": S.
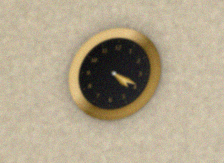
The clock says {"hour": 4, "minute": 19}
